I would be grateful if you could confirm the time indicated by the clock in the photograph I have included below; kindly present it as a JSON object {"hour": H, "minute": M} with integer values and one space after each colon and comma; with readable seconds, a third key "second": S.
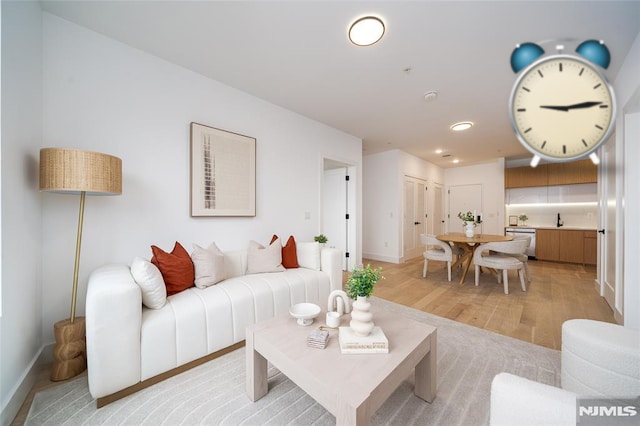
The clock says {"hour": 9, "minute": 14}
